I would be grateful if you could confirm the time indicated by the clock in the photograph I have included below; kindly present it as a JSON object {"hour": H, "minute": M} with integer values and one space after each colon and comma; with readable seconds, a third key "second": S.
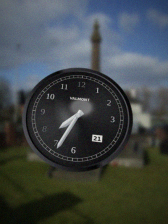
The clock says {"hour": 7, "minute": 34}
